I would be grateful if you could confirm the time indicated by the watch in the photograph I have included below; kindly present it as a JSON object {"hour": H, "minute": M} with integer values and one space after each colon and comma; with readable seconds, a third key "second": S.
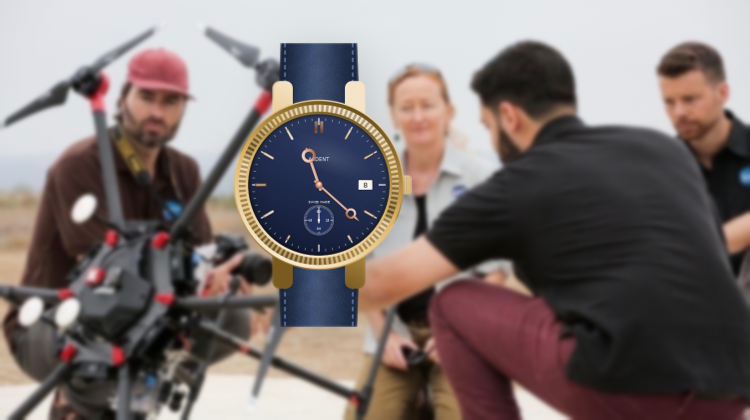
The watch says {"hour": 11, "minute": 22}
